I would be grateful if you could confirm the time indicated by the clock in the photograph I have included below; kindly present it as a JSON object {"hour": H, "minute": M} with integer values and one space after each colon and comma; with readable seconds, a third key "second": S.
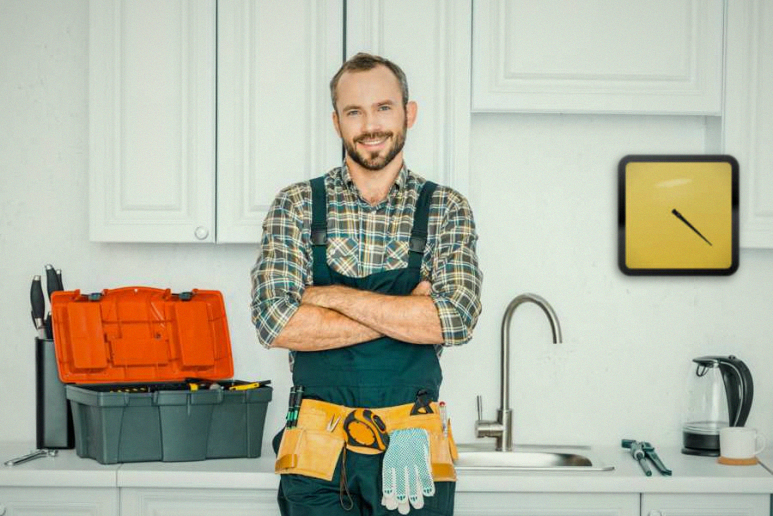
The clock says {"hour": 4, "minute": 22}
